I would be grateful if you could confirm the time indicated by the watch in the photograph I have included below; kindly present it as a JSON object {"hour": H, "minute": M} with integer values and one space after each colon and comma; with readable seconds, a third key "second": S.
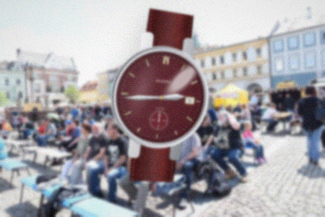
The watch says {"hour": 2, "minute": 44}
